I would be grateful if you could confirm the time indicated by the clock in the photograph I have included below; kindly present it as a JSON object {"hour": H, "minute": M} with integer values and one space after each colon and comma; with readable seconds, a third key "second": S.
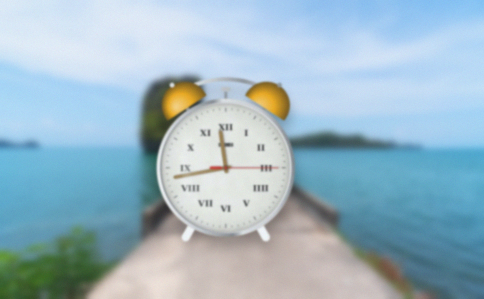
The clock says {"hour": 11, "minute": 43, "second": 15}
